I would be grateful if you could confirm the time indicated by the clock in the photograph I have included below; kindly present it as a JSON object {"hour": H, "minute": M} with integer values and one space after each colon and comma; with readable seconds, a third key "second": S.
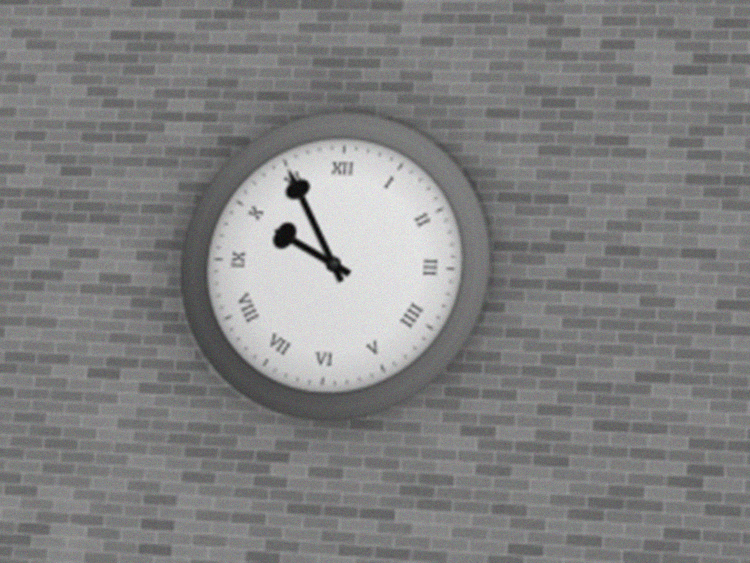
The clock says {"hour": 9, "minute": 55}
